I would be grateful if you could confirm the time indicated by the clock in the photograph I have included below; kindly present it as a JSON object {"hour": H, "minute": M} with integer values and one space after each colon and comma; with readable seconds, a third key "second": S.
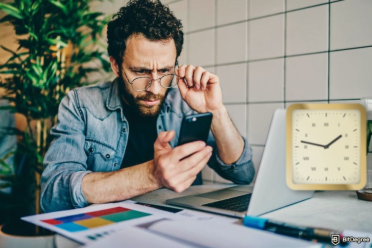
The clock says {"hour": 1, "minute": 47}
